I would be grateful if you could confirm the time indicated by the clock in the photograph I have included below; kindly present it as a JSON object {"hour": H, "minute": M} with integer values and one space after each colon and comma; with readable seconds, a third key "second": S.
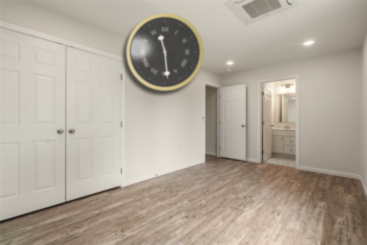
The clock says {"hour": 11, "minute": 29}
